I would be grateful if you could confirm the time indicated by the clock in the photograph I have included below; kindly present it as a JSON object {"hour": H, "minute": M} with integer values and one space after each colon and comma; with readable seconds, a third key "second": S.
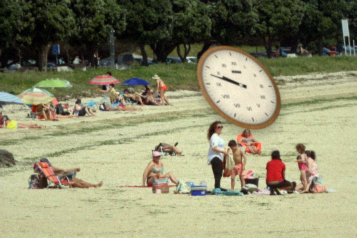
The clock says {"hour": 9, "minute": 48}
